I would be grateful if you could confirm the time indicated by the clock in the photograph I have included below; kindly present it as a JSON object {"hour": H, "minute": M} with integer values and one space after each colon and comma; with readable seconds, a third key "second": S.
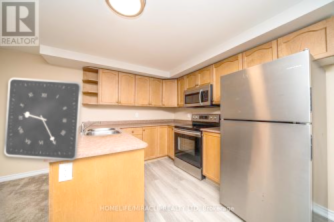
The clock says {"hour": 9, "minute": 25}
